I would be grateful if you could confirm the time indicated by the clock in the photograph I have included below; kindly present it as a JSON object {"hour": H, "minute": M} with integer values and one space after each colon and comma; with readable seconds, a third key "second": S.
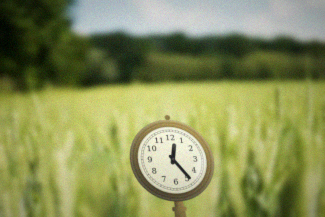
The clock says {"hour": 12, "minute": 24}
